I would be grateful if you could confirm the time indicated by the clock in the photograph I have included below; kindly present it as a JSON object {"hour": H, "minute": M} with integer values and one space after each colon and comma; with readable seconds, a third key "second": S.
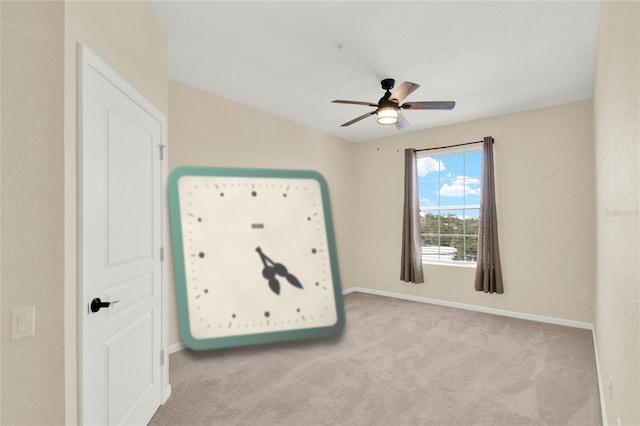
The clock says {"hour": 5, "minute": 22}
